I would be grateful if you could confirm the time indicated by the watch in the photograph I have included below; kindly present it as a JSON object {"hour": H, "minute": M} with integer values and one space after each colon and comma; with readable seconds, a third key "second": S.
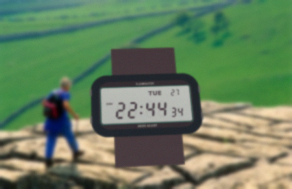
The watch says {"hour": 22, "minute": 44, "second": 34}
